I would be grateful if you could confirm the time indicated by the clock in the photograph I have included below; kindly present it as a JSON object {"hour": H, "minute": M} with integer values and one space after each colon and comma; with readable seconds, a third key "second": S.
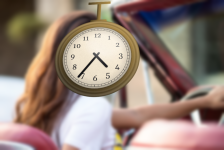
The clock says {"hour": 4, "minute": 36}
